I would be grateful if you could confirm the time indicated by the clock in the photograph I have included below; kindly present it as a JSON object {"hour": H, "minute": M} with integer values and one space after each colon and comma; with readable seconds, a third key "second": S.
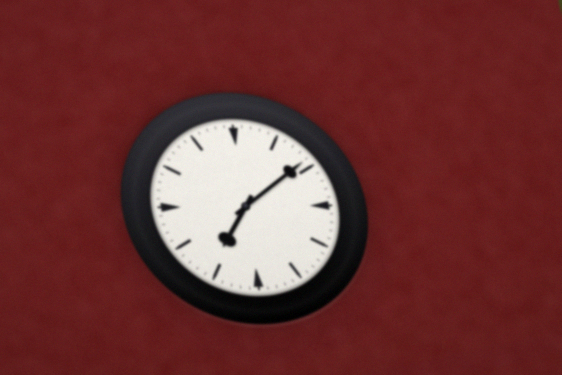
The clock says {"hour": 7, "minute": 9}
